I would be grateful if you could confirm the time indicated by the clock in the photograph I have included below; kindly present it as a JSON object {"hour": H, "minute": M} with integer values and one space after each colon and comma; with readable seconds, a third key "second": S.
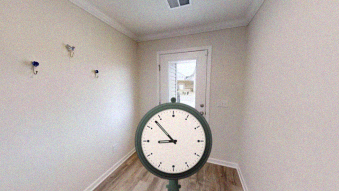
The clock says {"hour": 8, "minute": 53}
